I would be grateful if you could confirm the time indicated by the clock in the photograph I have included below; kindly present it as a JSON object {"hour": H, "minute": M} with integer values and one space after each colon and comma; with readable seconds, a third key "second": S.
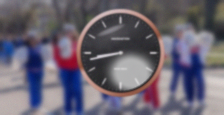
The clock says {"hour": 8, "minute": 43}
